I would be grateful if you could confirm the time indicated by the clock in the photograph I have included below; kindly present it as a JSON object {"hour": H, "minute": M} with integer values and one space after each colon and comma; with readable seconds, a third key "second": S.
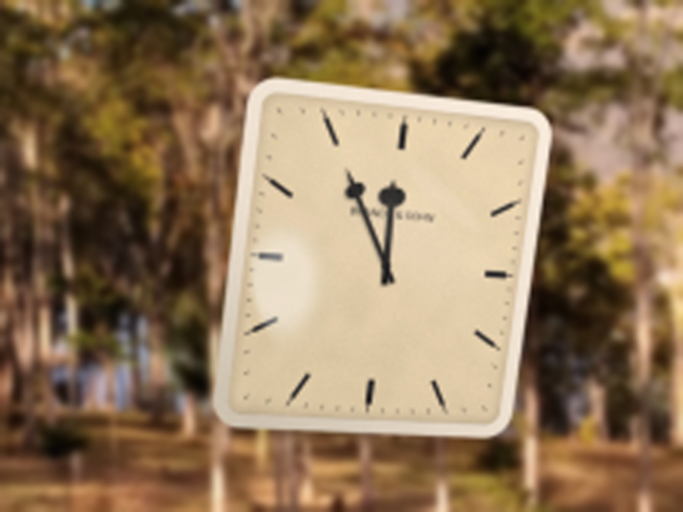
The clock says {"hour": 11, "minute": 55}
